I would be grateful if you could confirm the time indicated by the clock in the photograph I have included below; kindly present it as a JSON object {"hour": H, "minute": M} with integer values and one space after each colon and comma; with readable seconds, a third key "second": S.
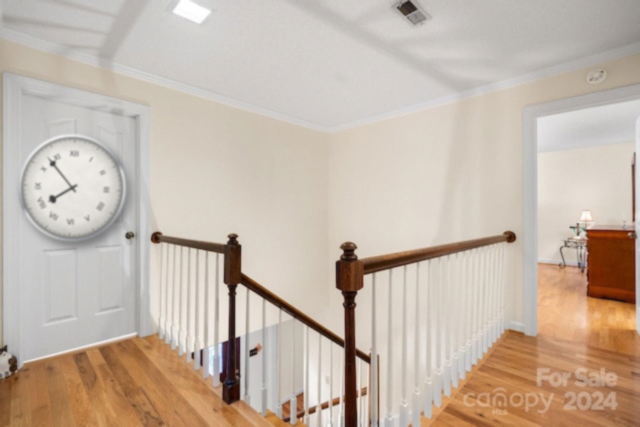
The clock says {"hour": 7, "minute": 53}
